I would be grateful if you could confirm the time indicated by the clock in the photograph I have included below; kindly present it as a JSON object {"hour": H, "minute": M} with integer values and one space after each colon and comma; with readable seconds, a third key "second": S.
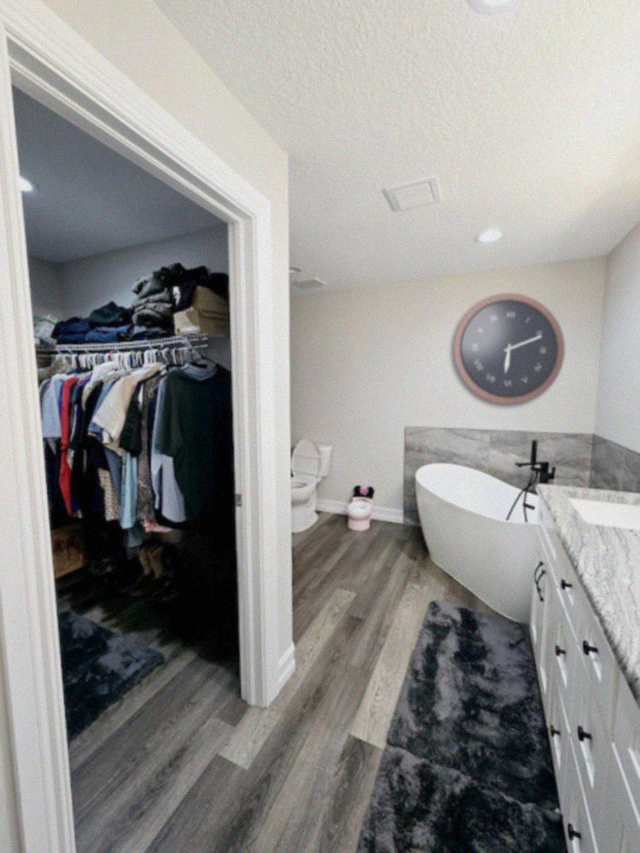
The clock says {"hour": 6, "minute": 11}
